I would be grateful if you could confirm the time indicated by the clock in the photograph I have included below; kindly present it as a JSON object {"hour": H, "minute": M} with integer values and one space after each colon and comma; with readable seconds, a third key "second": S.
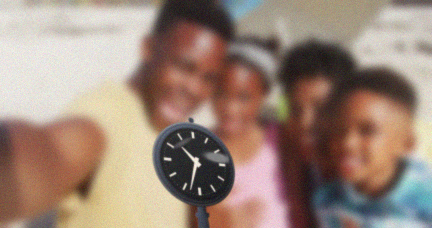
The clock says {"hour": 10, "minute": 33}
